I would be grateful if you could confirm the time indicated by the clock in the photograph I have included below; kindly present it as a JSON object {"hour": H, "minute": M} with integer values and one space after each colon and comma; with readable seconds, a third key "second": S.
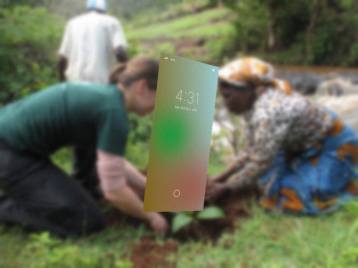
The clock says {"hour": 4, "minute": 31}
